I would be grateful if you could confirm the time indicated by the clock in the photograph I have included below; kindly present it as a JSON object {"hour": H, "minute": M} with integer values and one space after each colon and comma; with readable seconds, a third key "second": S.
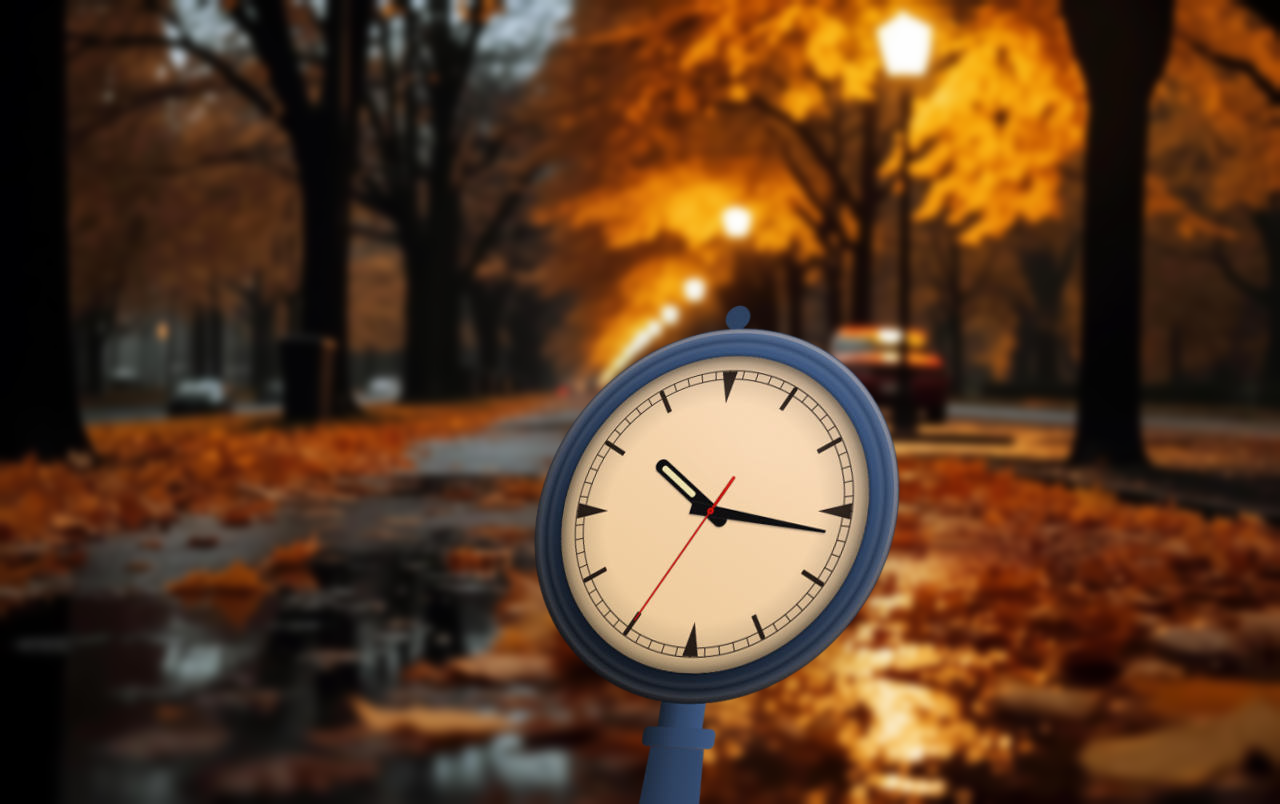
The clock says {"hour": 10, "minute": 16, "second": 35}
